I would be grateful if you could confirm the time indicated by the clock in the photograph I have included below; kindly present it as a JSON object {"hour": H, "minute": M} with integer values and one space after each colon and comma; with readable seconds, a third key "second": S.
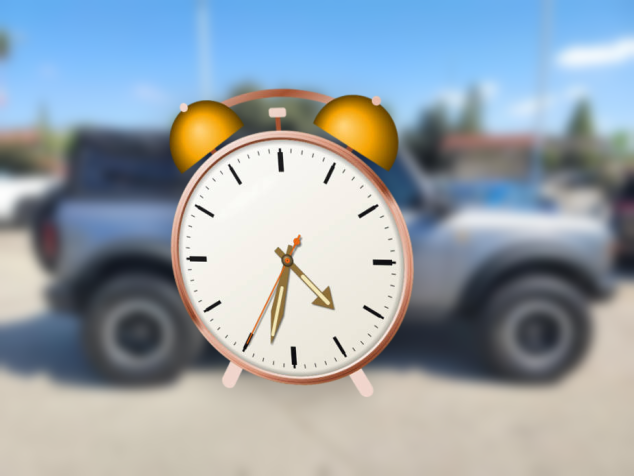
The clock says {"hour": 4, "minute": 32, "second": 35}
